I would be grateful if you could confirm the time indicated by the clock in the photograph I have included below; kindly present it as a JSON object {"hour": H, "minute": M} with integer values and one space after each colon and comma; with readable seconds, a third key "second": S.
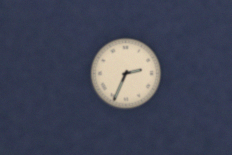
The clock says {"hour": 2, "minute": 34}
